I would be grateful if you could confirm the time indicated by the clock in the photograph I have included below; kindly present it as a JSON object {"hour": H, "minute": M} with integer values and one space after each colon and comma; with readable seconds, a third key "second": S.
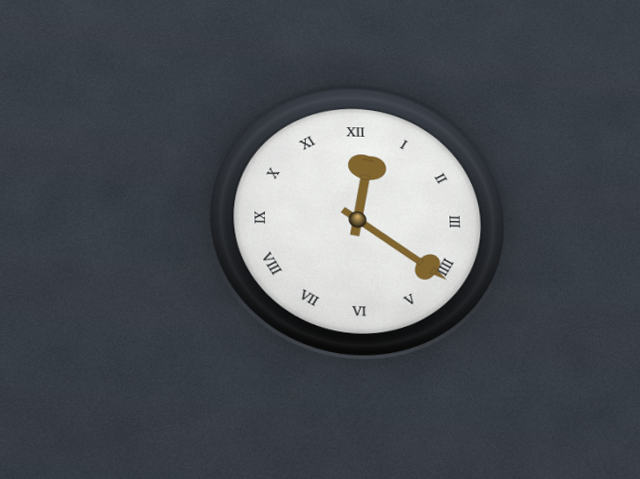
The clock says {"hour": 12, "minute": 21}
